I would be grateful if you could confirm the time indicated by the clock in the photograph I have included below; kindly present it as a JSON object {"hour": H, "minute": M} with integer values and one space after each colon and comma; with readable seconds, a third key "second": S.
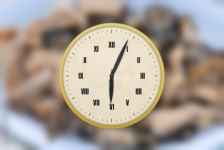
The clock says {"hour": 6, "minute": 4}
